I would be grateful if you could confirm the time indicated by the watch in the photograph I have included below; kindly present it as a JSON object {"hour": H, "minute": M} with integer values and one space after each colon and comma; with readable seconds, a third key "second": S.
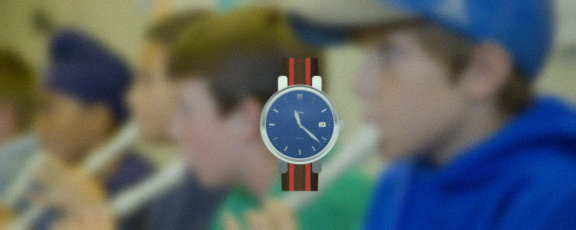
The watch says {"hour": 11, "minute": 22}
